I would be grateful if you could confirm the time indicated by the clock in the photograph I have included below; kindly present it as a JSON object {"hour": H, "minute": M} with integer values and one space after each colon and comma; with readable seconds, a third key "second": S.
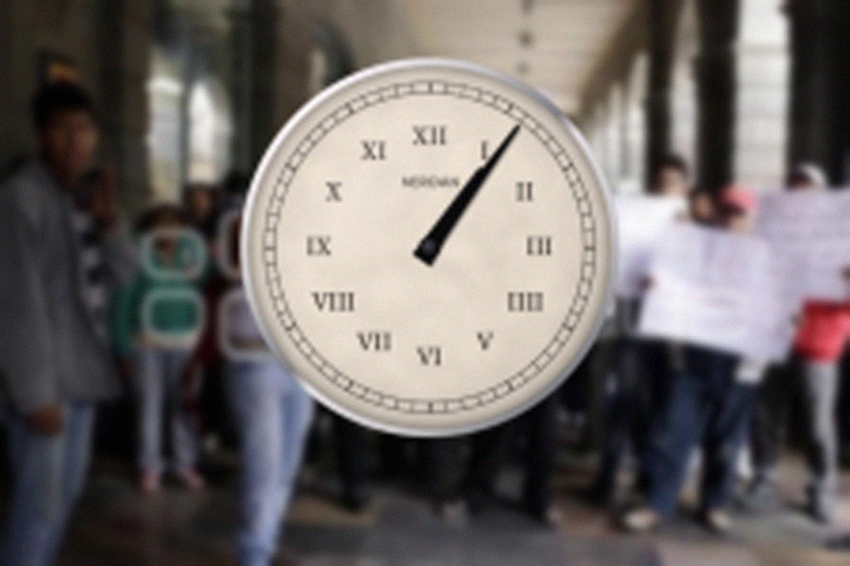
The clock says {"hour": 1, "minute": 6}
